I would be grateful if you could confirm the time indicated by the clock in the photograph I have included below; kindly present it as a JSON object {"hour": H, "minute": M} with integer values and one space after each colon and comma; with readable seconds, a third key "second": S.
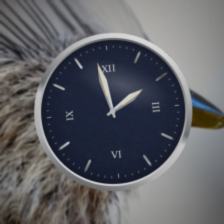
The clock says {"hour": 1, "minute": 58}
